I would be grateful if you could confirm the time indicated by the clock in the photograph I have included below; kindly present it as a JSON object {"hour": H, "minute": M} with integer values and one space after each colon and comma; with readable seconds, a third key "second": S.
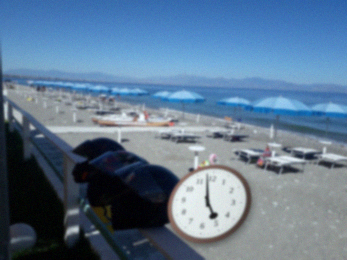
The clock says {"hour": 4, "minute": 58}
